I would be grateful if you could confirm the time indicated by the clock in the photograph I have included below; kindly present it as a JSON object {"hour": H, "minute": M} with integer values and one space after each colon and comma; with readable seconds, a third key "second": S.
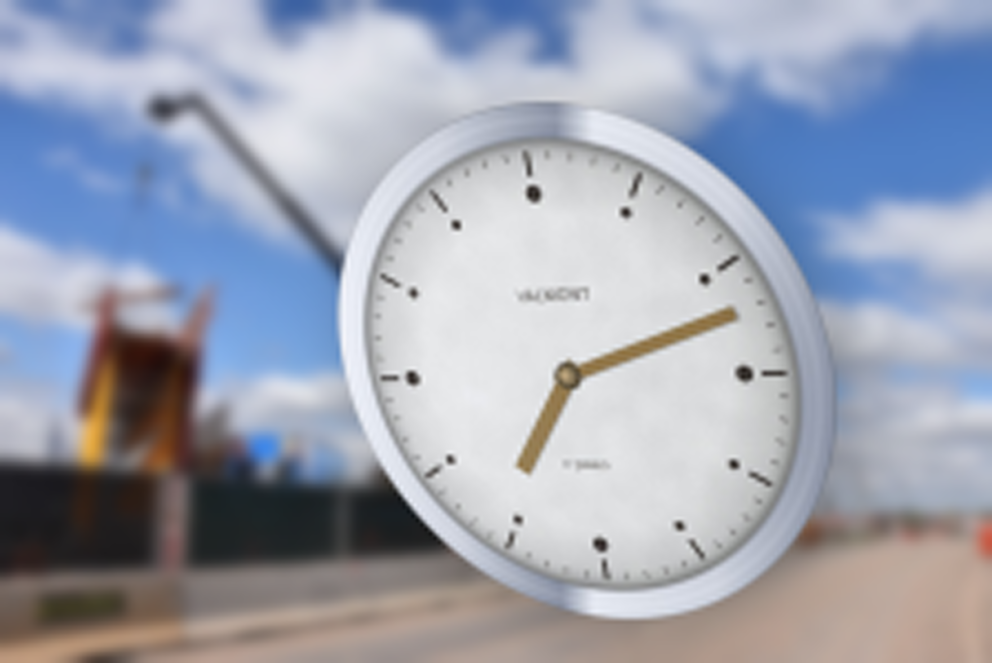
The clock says {"hour": 7, "minute": 12}
